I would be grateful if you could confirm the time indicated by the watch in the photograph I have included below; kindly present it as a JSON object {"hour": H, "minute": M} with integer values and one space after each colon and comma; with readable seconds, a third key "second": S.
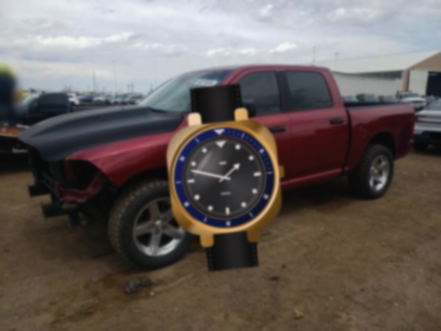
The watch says {"hour": 1, "minute": 48}
